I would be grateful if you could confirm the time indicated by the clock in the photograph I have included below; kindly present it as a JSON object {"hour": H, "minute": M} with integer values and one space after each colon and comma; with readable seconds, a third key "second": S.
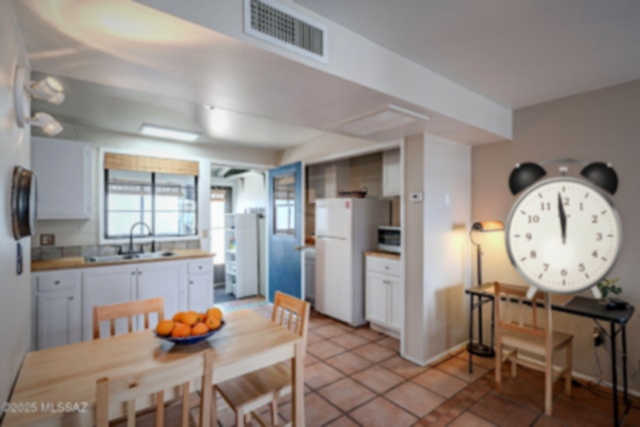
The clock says {"hour": 11, "minute": 59}
